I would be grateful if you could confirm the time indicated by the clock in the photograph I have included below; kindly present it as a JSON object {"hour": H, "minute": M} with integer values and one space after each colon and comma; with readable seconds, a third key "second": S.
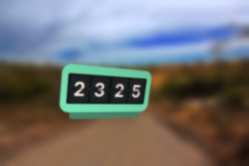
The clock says {"hour": 23, "minute": 25}
